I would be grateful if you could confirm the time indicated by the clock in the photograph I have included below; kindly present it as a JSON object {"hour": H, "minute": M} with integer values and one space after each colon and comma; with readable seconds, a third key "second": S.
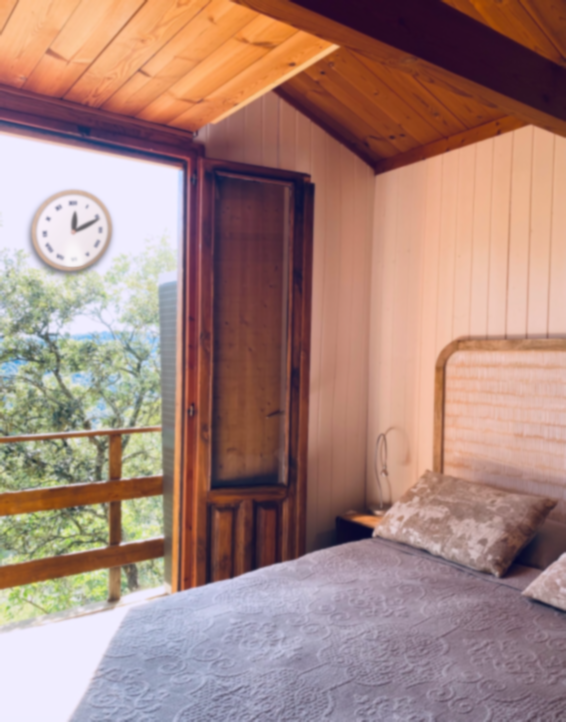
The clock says {"hour": 12, "minute": 11}
